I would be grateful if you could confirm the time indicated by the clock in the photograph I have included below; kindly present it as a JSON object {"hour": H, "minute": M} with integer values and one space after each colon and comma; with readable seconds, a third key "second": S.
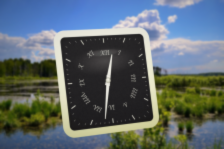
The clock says {"hour": 12, "minute": 32}
